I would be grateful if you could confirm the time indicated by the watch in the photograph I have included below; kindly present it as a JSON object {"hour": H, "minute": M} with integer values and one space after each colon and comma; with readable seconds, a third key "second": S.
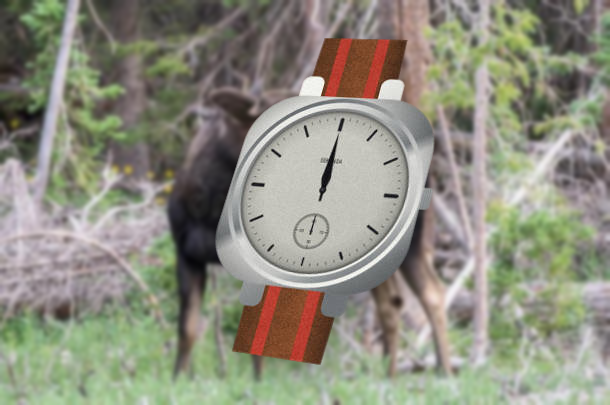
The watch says {"hour": 12, "minute": 0}
